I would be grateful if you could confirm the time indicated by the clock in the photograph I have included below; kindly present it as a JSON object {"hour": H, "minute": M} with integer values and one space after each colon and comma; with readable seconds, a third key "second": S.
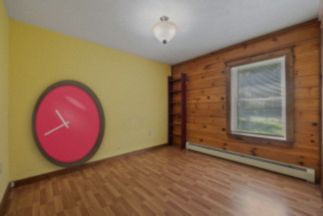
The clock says {"hour": 10, "minute": 41}
